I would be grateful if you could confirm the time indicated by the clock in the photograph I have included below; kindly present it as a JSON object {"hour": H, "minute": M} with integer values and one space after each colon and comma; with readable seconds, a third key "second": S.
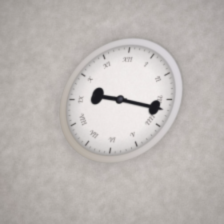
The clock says {"hour": 9, "minute": 17}
